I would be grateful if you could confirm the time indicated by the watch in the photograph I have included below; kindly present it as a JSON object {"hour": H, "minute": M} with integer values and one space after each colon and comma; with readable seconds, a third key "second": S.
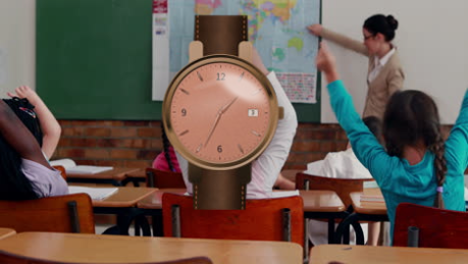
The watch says {"hour": 1, "minute": 34}
